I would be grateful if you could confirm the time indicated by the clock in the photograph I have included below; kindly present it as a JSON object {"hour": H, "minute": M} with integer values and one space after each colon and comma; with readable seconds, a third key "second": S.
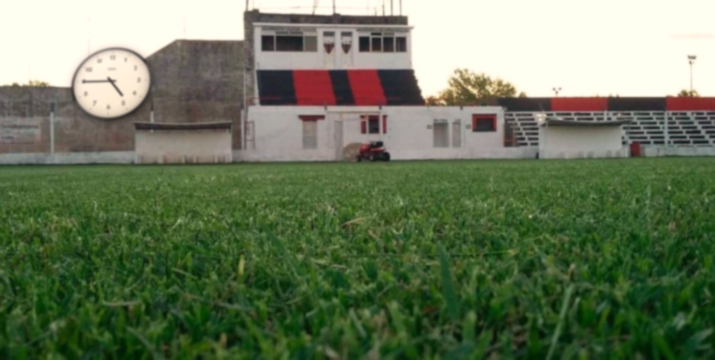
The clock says {"hour": 4, "minute": 45}
